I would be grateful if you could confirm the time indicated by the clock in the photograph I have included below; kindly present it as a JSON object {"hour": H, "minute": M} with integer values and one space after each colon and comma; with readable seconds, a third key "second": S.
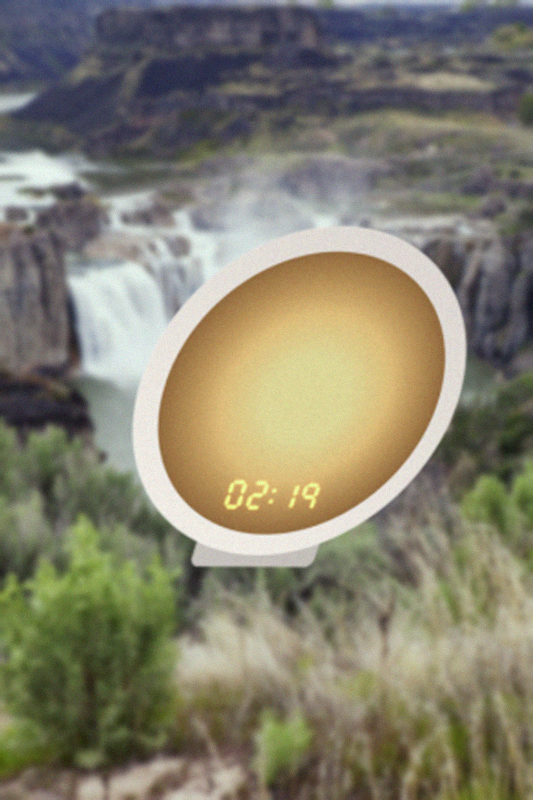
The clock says {"hour": 2, "minute": 19}
